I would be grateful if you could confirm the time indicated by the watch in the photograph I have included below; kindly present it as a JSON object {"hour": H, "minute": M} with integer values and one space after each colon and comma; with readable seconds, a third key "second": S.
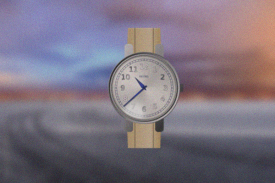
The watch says {"hour": 10, "minute": 38}
